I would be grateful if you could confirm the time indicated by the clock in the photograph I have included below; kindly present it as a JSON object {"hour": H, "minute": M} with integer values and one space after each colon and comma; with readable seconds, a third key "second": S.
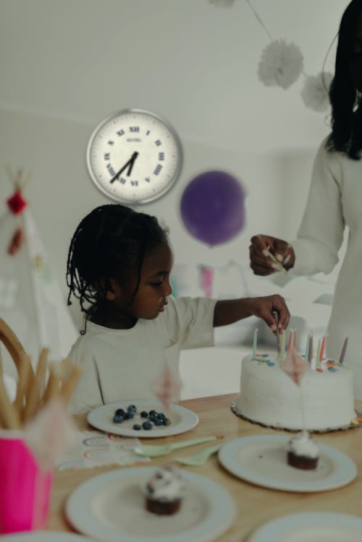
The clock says {"hour": 6, "minute": 37}
